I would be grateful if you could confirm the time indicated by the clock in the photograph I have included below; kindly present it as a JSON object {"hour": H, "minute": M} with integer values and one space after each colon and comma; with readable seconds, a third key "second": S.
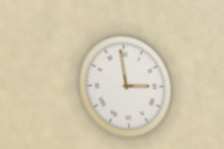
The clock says {"hour": 2, "minute": 59}
